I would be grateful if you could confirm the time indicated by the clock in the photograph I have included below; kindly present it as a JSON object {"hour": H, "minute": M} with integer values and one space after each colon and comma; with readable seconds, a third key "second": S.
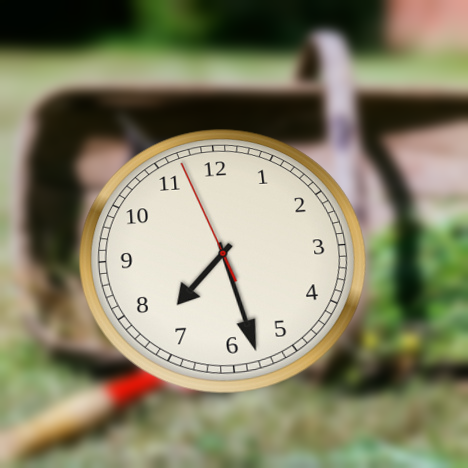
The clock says {"hour": 7, "minute": 27, "second": 57}
